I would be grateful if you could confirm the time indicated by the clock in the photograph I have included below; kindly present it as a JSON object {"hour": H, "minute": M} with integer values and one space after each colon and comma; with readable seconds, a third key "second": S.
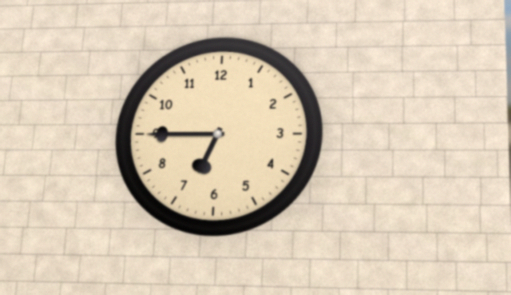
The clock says {"hour": 6, "minute": 45}
